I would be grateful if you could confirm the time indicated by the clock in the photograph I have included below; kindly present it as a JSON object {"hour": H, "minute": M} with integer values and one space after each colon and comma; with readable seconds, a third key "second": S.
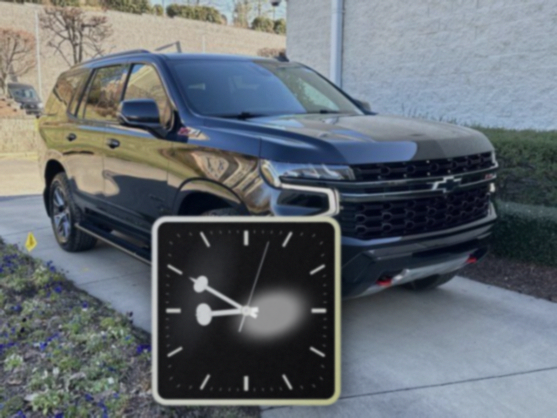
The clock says {"hour": 8, "minute": 50, "second": 3}
